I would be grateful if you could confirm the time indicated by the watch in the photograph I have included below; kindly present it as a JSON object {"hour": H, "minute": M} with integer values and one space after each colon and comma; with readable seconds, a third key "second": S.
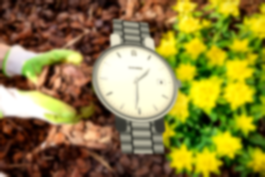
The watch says {"hour": 1, "minute": 31}
